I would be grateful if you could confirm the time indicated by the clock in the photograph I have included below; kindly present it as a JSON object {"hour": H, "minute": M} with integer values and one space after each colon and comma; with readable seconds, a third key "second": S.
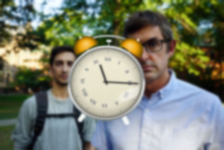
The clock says {"hour": 11, "minute": 15}
